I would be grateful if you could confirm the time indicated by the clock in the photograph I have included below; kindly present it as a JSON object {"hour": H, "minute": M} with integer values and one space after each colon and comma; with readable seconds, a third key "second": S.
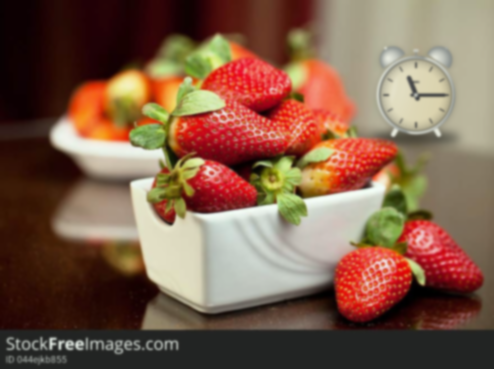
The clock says {"hour": 11, "minute": 15}
